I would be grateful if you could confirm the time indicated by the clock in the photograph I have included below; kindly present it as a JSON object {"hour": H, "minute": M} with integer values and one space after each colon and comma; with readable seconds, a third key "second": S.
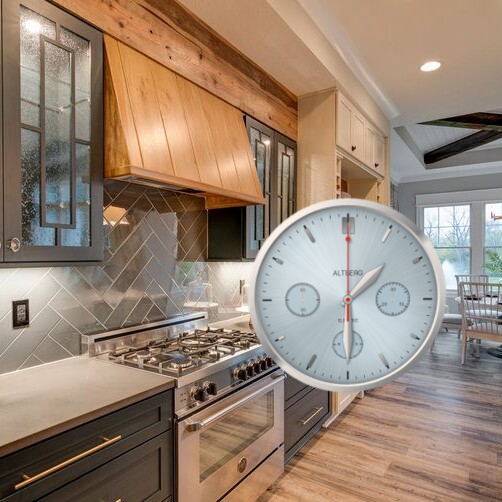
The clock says {"hour": 1, "minute": 30}
